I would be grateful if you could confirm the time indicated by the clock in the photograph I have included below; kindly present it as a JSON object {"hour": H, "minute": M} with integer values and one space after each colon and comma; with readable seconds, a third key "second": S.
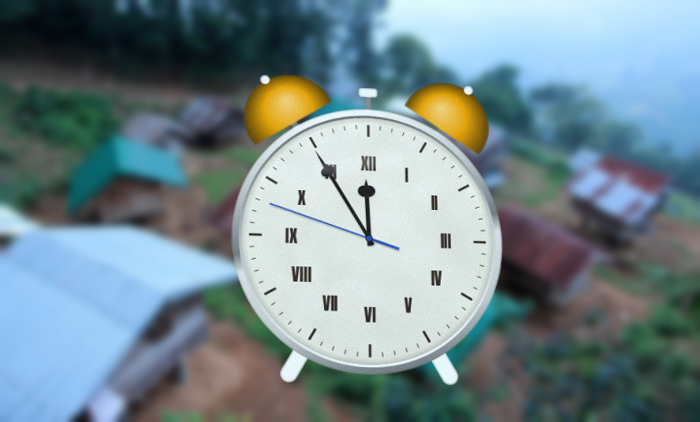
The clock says {"hour": 11, "minute": 54, "second": 48}
